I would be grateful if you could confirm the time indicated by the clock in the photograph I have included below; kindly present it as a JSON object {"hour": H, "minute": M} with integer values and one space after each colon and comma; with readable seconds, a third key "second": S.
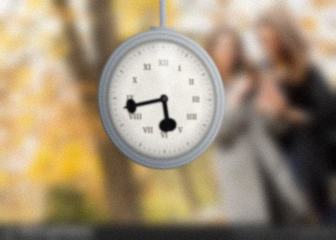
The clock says {"hour": 5, "minute": 43}
